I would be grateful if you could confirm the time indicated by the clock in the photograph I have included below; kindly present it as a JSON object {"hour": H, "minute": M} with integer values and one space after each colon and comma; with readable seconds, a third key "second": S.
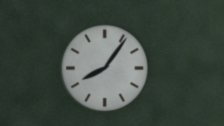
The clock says {"hour": 8, "minute": 6}
